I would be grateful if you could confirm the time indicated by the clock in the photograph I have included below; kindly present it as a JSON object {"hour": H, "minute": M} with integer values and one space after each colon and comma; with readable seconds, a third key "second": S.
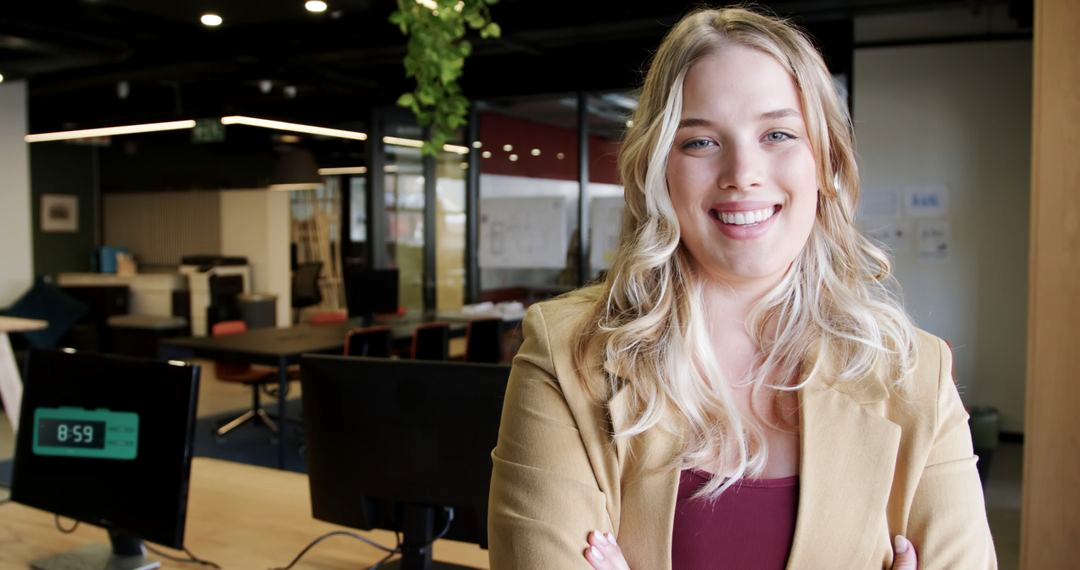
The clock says {"hour": 8, "minute": 59}
